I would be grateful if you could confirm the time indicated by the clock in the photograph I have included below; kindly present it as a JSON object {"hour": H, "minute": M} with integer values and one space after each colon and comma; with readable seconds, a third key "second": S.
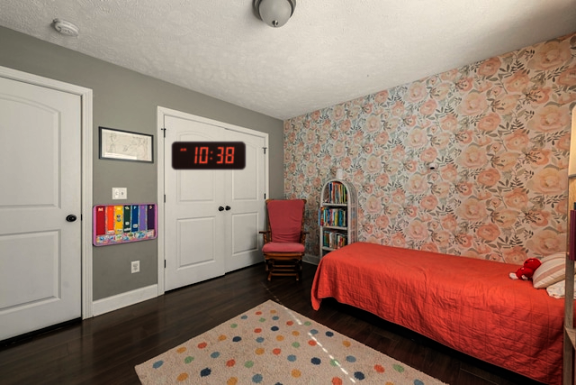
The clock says {"hour": 10, "minute": 38}
